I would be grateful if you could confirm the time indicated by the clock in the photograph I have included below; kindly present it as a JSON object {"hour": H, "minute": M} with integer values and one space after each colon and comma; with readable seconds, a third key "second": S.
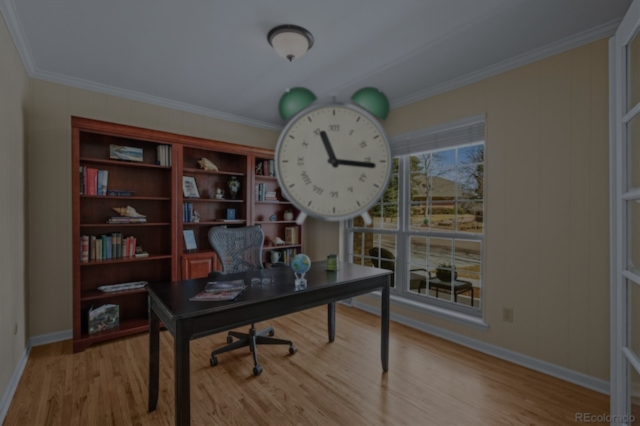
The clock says {"hour": 11, "minute": 16}
